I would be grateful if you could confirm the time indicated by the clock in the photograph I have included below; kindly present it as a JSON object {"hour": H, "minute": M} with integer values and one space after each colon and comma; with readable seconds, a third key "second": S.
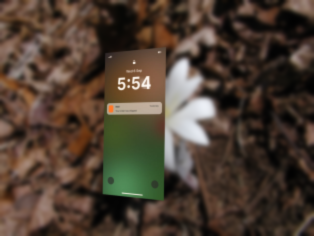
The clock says {"hour": 5, "minute": 54}
